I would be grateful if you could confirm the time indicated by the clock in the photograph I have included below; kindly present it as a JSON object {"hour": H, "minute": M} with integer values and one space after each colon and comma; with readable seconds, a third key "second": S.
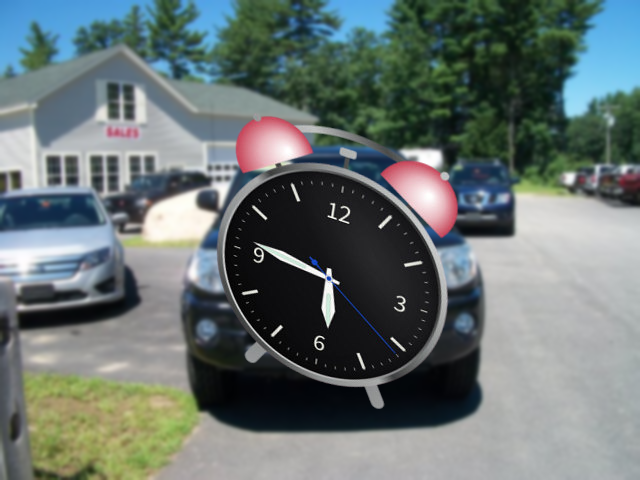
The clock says {"hour": 5, "minute": 46, "second": 21}
